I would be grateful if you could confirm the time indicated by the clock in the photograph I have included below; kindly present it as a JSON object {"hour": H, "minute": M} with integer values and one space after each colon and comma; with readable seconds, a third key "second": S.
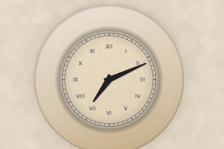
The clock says {"hour": 7, "minute": 11}
